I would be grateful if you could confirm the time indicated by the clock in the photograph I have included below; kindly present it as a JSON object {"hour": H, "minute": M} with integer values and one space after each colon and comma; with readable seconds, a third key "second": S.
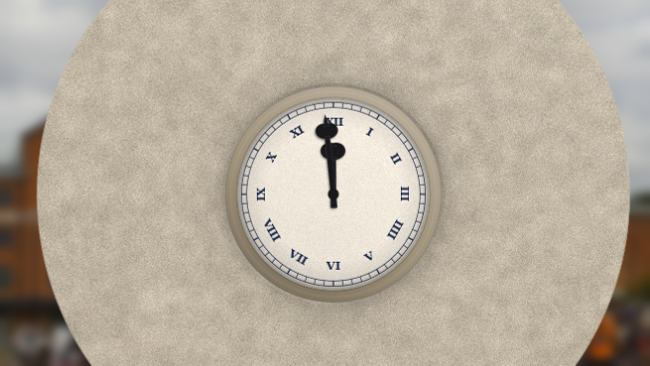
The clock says {"hour": 11, "minute": 59}
